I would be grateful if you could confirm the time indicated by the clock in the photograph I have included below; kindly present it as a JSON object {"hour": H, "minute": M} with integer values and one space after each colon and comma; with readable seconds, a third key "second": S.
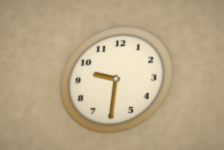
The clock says {"hour": 9, "minute": 30}
